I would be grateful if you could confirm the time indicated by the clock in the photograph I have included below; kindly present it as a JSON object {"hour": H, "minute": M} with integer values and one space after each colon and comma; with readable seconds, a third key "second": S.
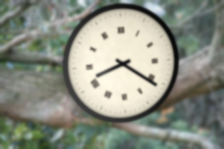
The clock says {"hour": 8, "minute": 21}
